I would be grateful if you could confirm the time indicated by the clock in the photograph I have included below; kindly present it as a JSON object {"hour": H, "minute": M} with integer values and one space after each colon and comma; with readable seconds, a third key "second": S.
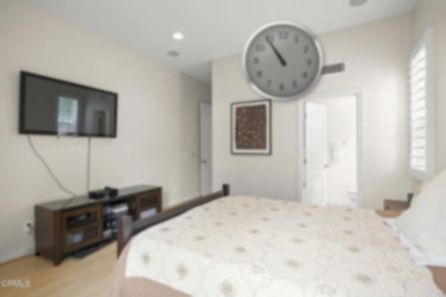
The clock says {"hour": 10, "minute": 54}
